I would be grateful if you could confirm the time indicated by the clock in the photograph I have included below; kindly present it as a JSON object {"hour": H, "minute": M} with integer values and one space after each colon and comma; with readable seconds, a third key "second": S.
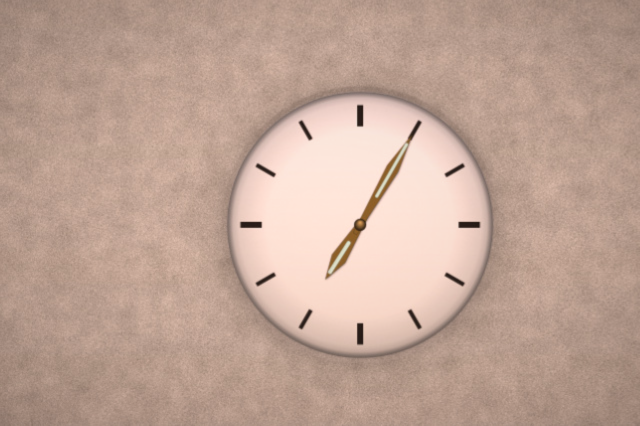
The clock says {"hour": 7, "minute": 5}
